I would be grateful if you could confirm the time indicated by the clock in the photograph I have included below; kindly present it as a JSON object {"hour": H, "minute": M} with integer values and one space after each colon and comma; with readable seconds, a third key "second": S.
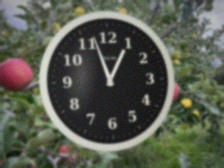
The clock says {"hour": 12, "minute": 57}
